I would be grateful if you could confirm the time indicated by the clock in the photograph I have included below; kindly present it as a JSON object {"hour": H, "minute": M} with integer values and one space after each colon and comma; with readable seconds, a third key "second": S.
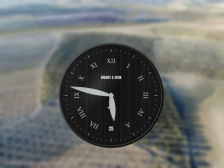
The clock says {"hour": 5, "minute": 47}
